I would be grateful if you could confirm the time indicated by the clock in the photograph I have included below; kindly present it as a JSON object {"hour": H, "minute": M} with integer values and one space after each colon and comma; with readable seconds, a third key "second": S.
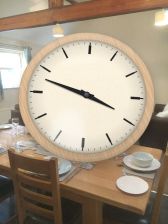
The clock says {"hour": 3, "minute": 48}
